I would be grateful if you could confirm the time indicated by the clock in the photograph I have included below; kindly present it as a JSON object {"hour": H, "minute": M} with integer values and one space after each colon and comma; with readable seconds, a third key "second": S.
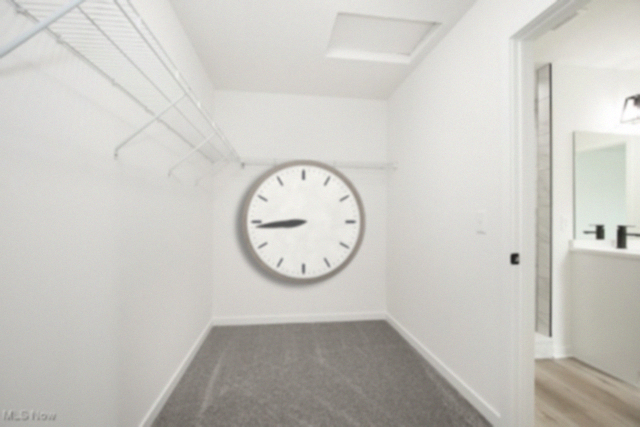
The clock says {"hour": 8, "minute": 44}
